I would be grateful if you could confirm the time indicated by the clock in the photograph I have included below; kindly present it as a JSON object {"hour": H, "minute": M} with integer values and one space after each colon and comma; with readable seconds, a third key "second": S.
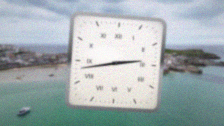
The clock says {"hour": 2, "minute": 43}
